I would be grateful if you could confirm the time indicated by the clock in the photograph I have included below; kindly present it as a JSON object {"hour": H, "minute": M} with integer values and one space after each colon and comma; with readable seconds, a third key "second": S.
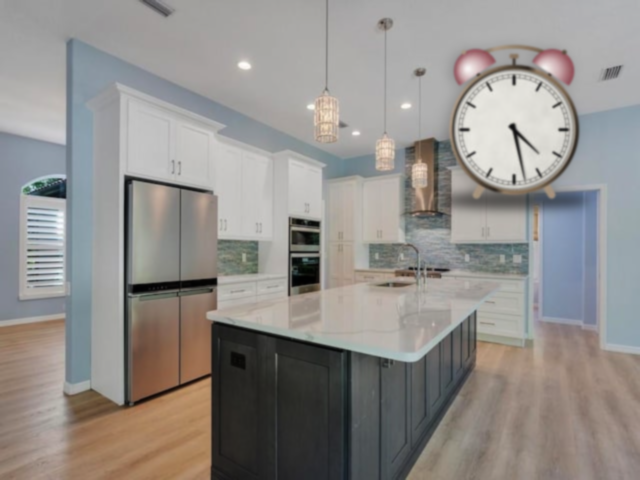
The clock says {"hour": 4, "minute": 28}
